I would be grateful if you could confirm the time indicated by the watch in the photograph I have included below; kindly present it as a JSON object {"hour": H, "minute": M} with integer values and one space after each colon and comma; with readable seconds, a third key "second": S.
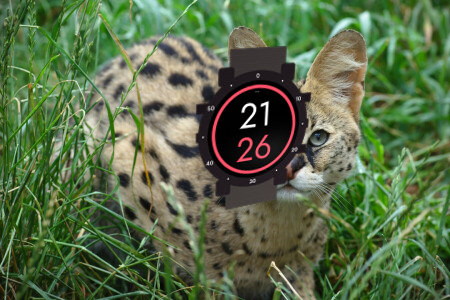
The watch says {"hour": 21, "minute": 26}
